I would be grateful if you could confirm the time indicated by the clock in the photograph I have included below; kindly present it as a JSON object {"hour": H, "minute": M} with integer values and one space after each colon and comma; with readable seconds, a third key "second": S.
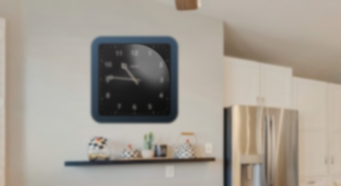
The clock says {"hour": 10, "minute": 46}
